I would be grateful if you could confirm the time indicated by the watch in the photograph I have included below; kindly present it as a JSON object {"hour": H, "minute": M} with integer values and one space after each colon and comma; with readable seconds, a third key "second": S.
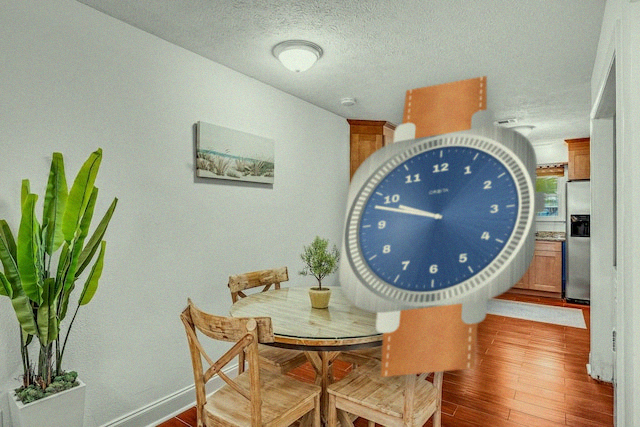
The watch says {"hour": 9, "minute": 48}
